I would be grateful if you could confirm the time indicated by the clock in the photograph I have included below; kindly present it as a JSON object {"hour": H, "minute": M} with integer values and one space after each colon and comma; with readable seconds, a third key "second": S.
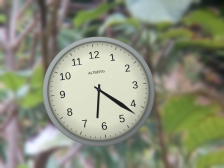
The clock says {"hour": 6, "minute": 22}
